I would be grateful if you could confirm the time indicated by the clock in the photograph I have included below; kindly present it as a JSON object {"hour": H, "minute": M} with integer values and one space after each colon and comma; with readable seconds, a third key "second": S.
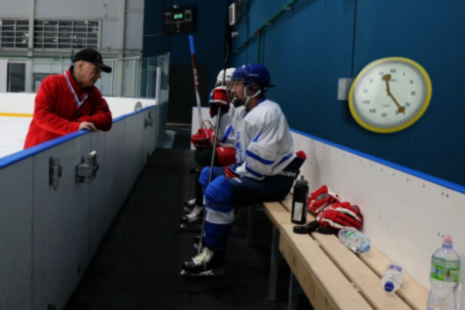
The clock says {"hour": 11, "minute": 23}
